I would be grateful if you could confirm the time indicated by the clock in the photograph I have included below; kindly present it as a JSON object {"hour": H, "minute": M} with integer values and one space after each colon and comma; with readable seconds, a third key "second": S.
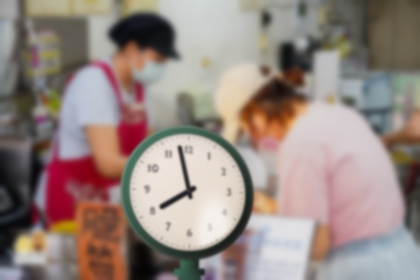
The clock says {"hour": 7, "minute": 58}
